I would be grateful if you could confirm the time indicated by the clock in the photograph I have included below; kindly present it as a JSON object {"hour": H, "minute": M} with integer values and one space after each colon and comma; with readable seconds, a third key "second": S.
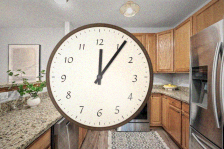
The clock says {"hour": 12, "minute": 6}
